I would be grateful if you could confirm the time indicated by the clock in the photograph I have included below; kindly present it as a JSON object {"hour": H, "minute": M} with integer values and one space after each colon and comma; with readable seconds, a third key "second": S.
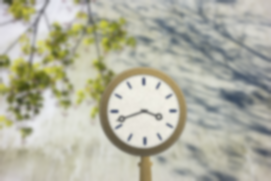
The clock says {"hour": 3, "minute": 42}
